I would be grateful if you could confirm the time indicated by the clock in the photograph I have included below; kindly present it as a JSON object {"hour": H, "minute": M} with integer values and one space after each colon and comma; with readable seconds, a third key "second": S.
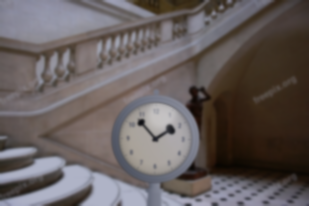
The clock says {"hour": 1, "minute": 53}
